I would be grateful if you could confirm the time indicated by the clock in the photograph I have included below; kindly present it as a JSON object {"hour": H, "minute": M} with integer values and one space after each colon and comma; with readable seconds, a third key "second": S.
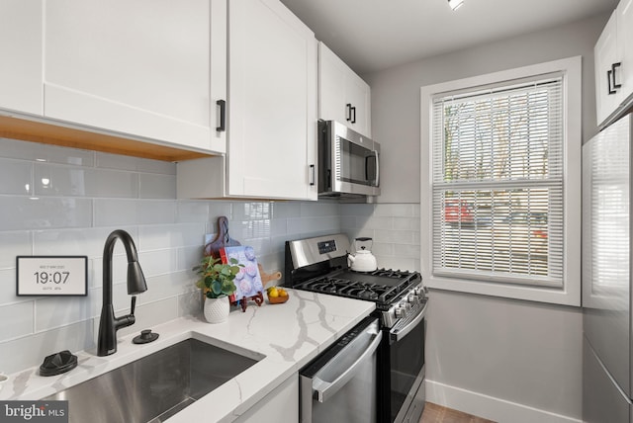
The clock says {"hour": 19, "minute": 7}
